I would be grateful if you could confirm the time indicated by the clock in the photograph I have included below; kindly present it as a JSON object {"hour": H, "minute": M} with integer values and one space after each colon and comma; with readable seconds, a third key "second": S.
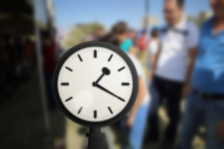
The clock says {"hour": 1, "minute": 20}
